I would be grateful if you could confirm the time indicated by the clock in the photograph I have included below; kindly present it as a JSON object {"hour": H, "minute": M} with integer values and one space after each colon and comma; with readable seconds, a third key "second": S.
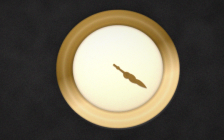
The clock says {"hour": 4, "minute": 21}
